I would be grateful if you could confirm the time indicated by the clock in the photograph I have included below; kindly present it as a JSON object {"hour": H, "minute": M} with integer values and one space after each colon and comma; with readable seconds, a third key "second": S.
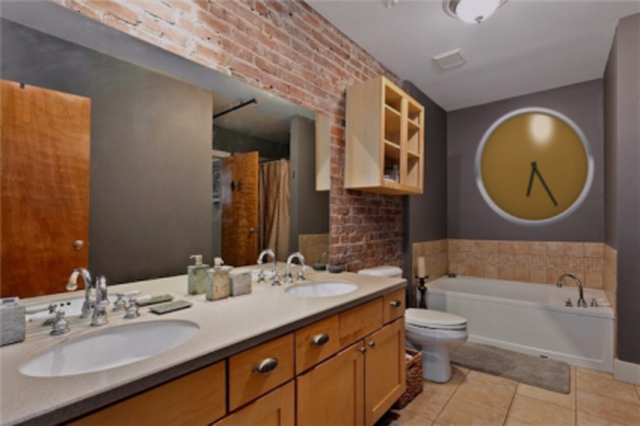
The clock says {"hour": 6, "minute": 25}
